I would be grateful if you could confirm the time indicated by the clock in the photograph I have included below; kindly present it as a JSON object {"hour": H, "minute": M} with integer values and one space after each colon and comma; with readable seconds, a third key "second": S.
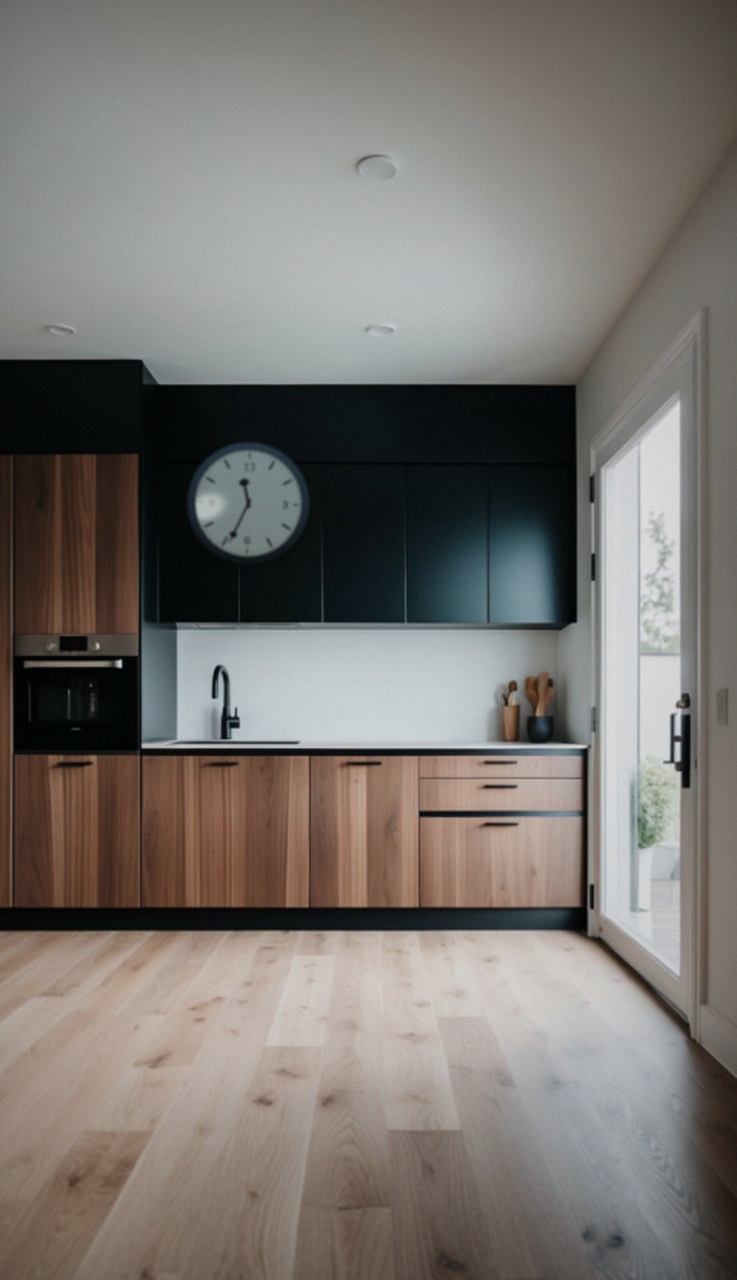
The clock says {"hour": 11, "minute": 34}
